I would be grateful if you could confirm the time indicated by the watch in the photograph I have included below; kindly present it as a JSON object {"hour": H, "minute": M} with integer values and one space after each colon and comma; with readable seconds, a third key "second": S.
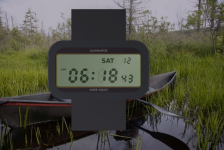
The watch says {"hour": 6, "minute": 18, "second": 43}
